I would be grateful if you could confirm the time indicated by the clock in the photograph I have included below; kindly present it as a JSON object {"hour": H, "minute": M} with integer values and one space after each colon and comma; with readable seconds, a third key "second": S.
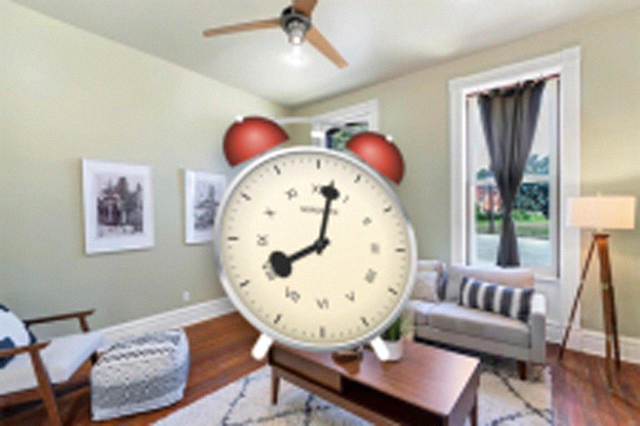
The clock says {"hour": 8, "minute": 2}
